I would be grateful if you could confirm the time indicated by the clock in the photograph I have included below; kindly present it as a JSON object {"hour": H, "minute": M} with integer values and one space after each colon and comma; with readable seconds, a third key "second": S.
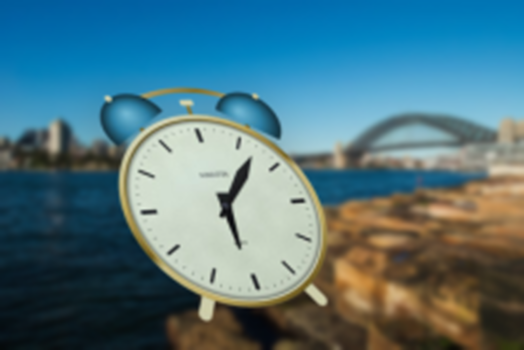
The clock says {"hour": 6, "minute": 7}
